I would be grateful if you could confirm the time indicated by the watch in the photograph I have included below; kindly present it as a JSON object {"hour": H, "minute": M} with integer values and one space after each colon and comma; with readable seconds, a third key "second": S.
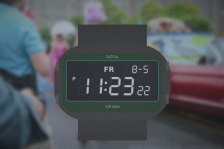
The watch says {"hour": 11, "minute": 23, "second": 22}
